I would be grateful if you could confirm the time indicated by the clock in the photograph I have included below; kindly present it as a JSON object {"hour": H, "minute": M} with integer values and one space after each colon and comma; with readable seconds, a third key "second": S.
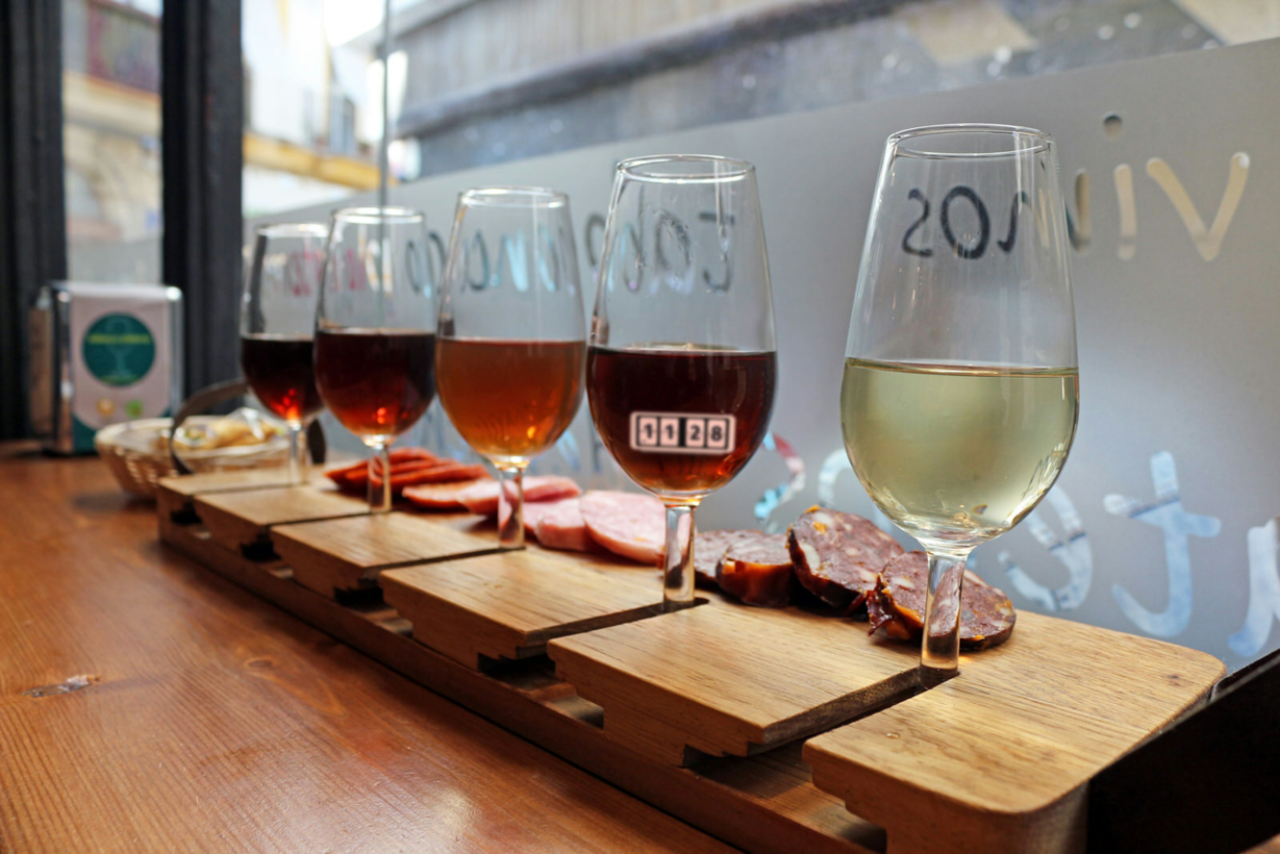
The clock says {"hour": 11, "minute": 28}
